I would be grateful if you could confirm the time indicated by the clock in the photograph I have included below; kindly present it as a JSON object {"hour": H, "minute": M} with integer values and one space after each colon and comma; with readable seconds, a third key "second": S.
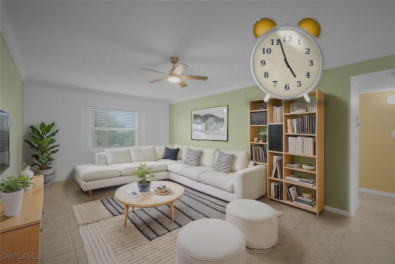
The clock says {"hour": 4, "minute": 57}
